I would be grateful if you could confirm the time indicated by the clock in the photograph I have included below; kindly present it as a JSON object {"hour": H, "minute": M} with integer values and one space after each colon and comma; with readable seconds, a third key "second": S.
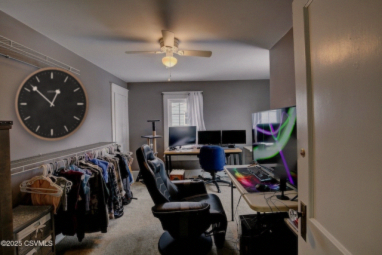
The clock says {"hour": 12, "minute": 52}
